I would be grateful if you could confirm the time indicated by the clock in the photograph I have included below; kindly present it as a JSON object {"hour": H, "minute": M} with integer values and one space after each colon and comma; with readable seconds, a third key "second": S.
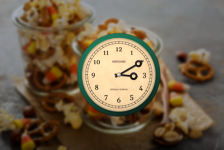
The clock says {"hour": 3, "minute": 10}
